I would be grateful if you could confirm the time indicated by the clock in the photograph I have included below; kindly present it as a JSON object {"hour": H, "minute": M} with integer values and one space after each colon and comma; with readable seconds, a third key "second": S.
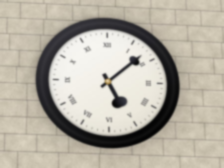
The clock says {"hour": 5, "minute": 8}
